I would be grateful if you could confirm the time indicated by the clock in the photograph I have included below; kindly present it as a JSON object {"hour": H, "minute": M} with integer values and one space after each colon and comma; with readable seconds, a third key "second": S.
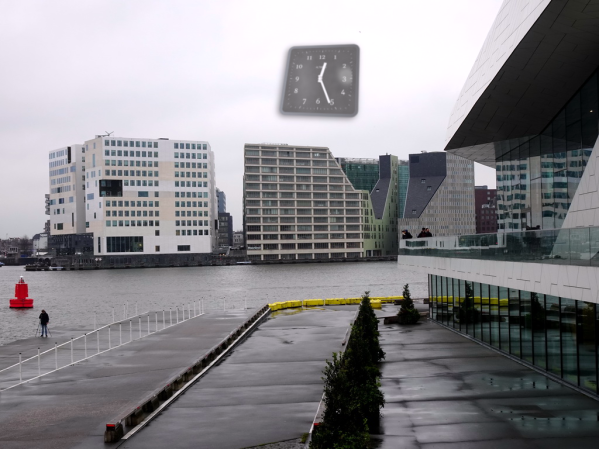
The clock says {"hour": 12, "minute": 26}
